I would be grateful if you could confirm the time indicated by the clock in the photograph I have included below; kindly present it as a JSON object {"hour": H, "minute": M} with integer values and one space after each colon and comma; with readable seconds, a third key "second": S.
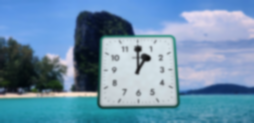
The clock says {"hour": 1, "minute": 0}
